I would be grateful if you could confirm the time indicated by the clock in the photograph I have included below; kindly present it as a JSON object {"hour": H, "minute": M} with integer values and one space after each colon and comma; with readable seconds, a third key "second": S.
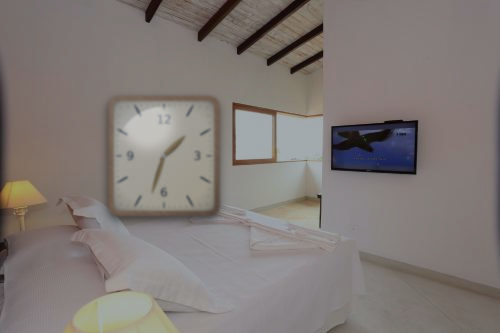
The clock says {"hour": 1, "minute": 33}
